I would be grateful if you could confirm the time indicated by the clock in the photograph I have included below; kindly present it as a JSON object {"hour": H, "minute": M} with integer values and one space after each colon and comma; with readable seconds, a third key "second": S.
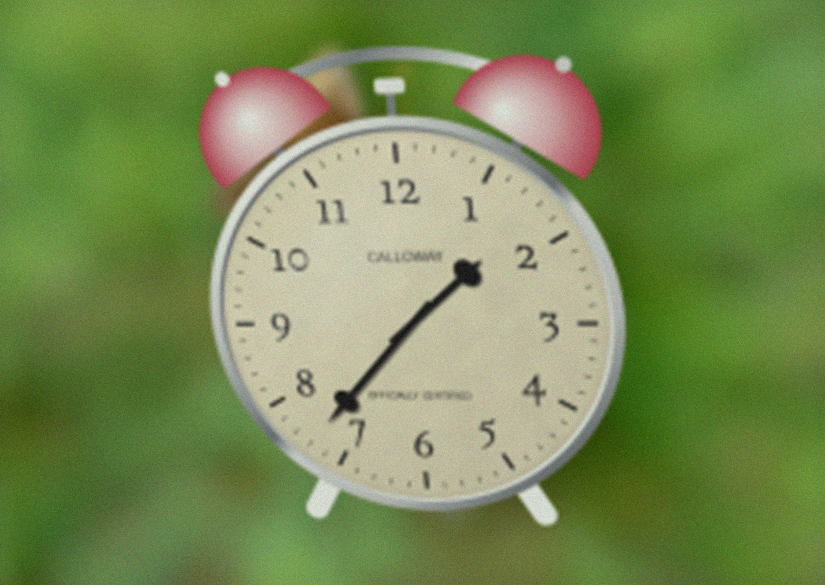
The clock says {"hour": 1, "minute": 37}
